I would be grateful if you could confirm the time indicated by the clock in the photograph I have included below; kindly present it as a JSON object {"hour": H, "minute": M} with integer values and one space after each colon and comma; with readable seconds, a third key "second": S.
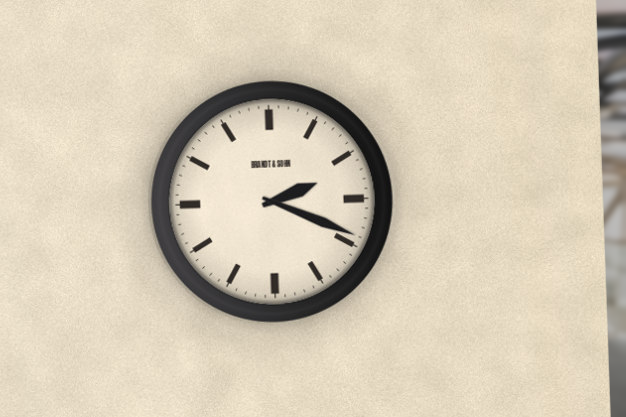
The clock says {"hour": 2, "minute": 19}
